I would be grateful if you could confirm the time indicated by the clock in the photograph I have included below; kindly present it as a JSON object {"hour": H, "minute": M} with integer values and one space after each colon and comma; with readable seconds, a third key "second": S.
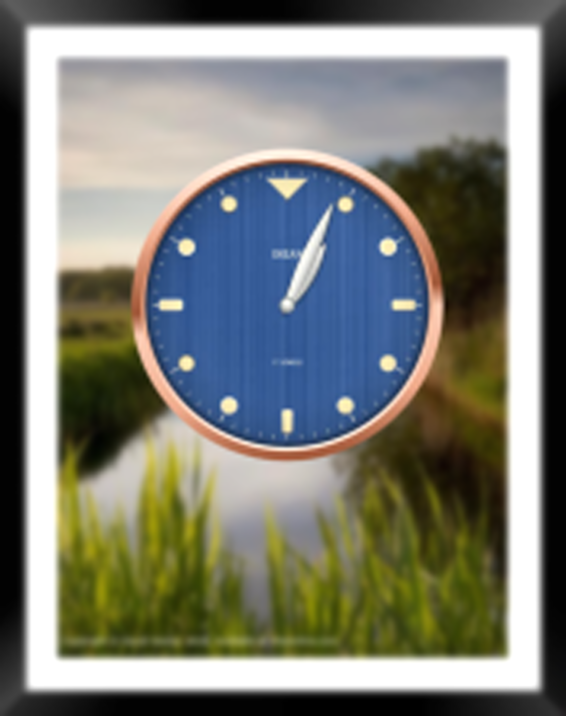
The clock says {"hour": 1, "minute": 4}
